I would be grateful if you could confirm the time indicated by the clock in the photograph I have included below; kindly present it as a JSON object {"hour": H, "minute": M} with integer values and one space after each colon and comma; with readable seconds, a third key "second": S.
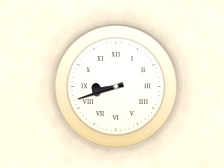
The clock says {"hour": 8, "minute": 42}
